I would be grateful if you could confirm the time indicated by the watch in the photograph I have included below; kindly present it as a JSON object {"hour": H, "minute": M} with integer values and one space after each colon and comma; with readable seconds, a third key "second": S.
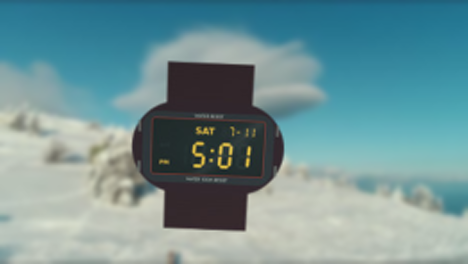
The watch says {"hour": 5, "minute": 1}
